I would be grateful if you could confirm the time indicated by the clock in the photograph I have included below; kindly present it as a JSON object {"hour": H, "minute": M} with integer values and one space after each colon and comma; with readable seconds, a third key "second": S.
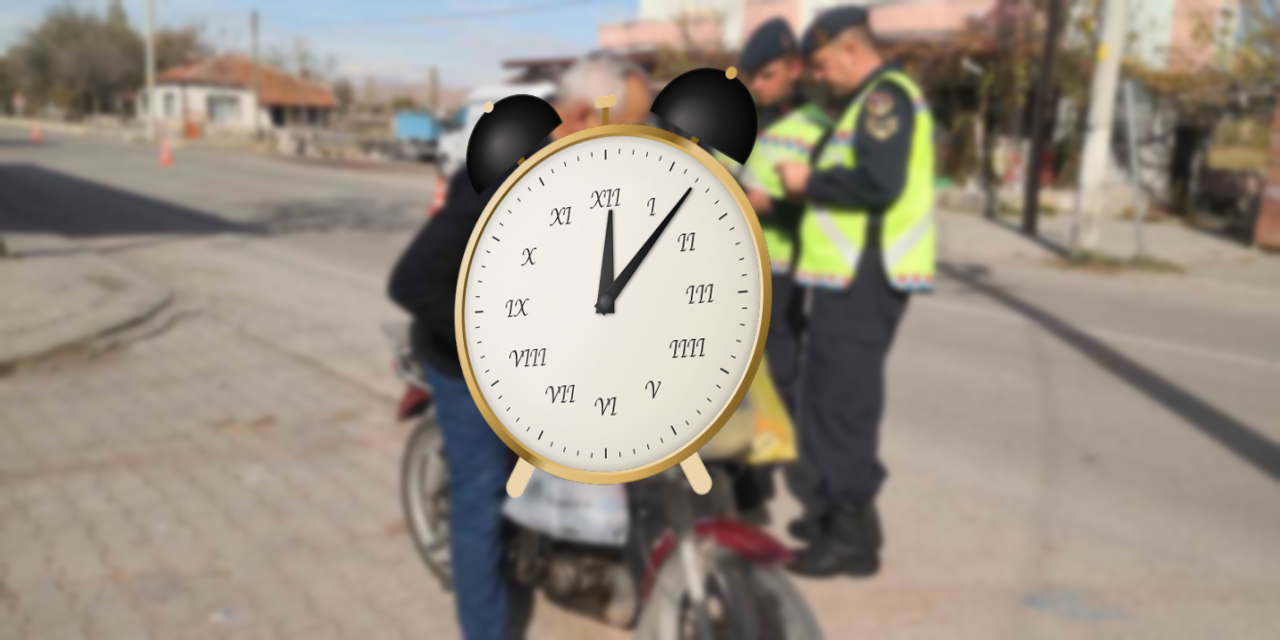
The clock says {"hour": 12, "minute": 7}
